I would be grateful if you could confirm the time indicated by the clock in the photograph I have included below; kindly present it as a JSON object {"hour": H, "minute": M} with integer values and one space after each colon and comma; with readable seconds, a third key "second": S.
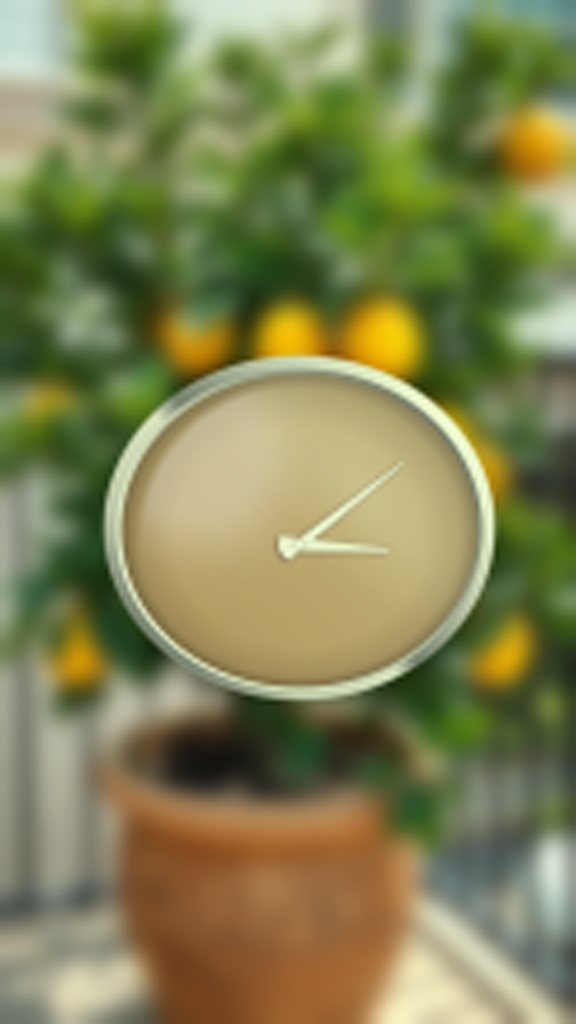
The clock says {"hour": 3, "minute": 8}
